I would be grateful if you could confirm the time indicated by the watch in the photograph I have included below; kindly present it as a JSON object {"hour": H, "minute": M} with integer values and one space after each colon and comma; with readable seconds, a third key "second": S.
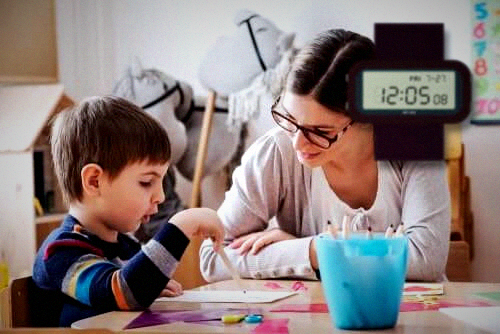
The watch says {"hour": 12, "minute": 5}
